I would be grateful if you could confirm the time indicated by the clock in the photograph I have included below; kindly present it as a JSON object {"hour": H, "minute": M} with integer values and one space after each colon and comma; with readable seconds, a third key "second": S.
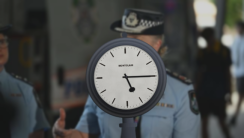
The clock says {"hour": 5, "minute": 15}
